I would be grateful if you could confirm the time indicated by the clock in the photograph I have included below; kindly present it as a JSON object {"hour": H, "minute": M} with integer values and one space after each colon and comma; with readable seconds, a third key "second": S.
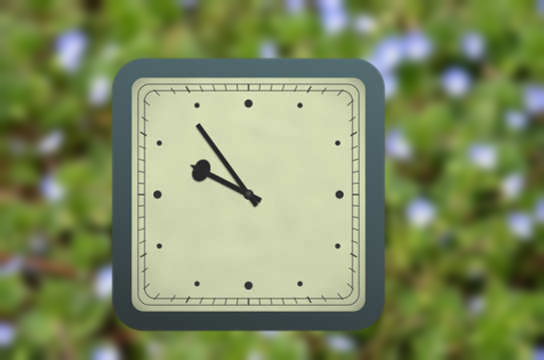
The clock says {"hour": 9, "minute": 54}
